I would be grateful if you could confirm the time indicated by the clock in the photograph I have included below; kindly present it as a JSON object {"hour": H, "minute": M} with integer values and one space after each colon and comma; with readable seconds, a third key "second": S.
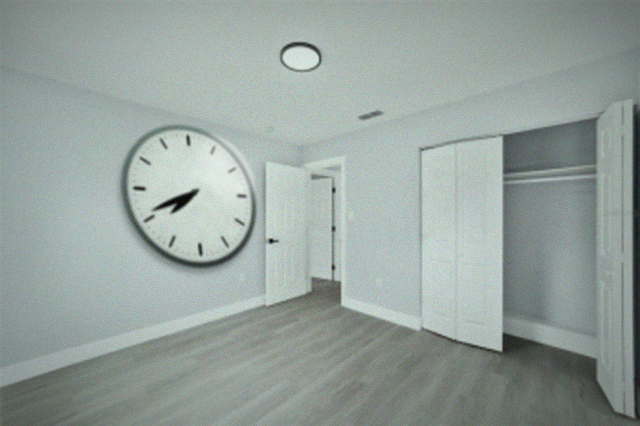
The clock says {"hour": 7, "minute": 41}
